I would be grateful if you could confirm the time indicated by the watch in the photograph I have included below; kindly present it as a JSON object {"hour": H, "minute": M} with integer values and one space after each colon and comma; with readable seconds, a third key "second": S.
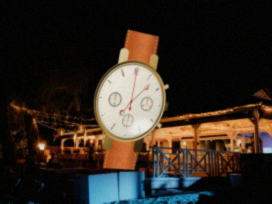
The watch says {"hour": 7, "minute": 7}
